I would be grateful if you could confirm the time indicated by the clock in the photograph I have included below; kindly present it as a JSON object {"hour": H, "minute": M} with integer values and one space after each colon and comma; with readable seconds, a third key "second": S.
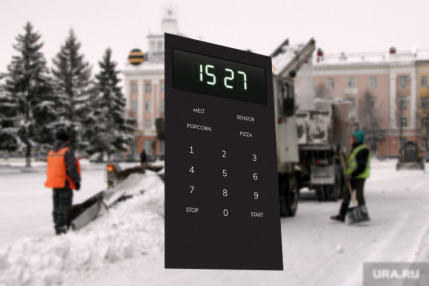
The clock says {"hour": 15, "minute": 27}
